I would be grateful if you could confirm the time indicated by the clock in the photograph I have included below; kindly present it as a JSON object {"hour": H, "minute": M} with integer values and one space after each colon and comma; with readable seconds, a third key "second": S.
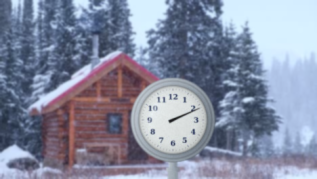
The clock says {"hour": 2, "minute": 11}
